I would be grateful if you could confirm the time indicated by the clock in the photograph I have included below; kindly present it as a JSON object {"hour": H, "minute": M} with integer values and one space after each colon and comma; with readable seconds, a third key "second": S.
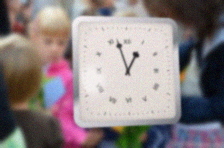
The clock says {"hour": 12, "minute": 57}
